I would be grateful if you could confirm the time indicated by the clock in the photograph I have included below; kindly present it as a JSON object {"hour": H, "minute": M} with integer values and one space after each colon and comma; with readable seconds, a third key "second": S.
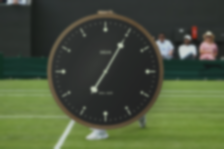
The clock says {"hour": 7, "minute": 5}
